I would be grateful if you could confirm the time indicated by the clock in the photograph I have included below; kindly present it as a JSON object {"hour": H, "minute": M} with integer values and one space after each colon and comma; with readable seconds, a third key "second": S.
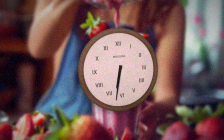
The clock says {"hour": 6, "minute": 32}
